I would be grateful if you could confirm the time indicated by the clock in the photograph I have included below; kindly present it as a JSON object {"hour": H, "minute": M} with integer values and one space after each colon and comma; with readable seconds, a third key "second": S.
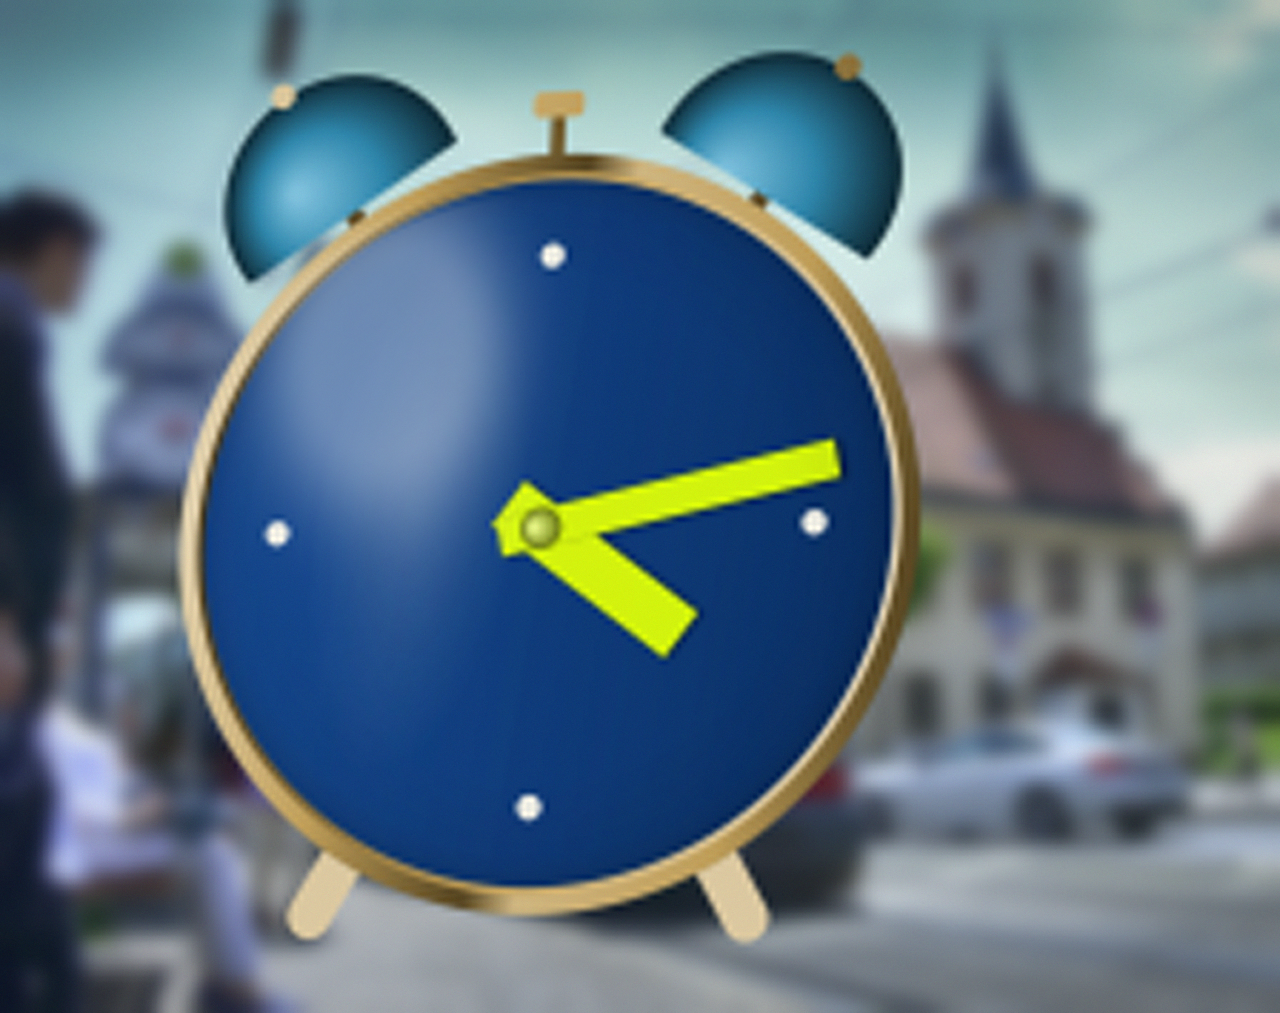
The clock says {"hour": 4, "minute": 13}
